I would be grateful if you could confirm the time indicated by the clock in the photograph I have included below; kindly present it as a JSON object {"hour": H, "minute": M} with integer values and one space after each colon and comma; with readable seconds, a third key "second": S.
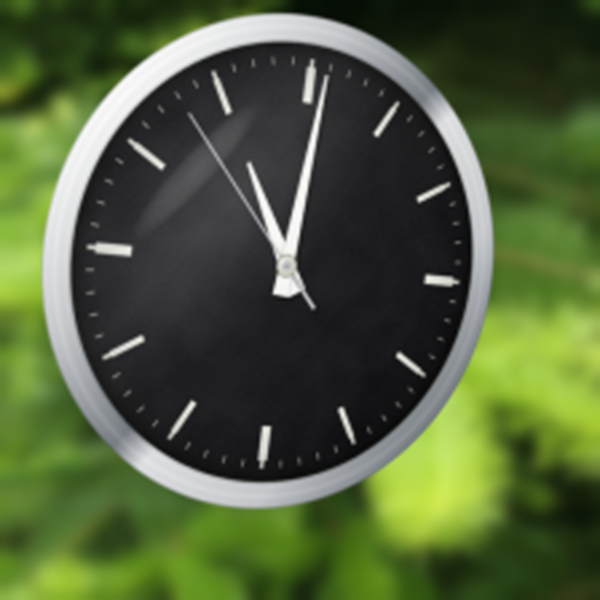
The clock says {"hour": 11, "minute": 0, "second": 53}
